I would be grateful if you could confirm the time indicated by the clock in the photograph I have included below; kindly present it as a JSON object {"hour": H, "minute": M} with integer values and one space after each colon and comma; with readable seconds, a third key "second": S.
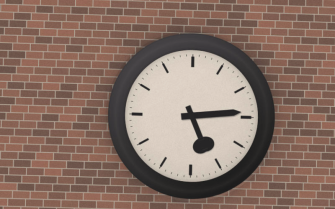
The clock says {"hour": 5, "minute": 14}
